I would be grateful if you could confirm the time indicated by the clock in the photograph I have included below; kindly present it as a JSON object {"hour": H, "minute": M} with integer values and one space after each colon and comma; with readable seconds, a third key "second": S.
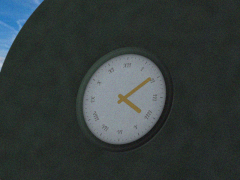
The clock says {"hour": 4, "minute": 9}
